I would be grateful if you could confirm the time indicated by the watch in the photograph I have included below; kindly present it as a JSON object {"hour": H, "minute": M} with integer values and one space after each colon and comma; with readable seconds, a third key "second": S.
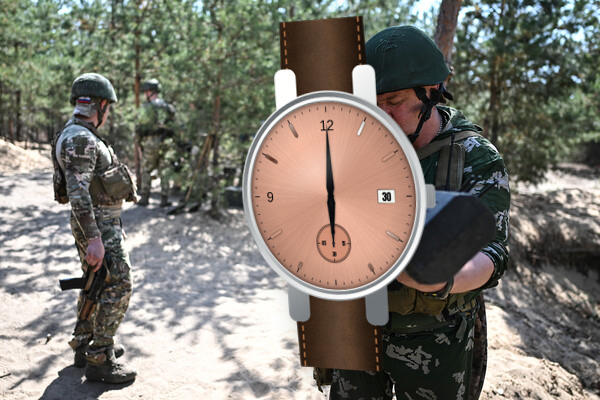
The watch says {"hour": 6, "minute": 0}
